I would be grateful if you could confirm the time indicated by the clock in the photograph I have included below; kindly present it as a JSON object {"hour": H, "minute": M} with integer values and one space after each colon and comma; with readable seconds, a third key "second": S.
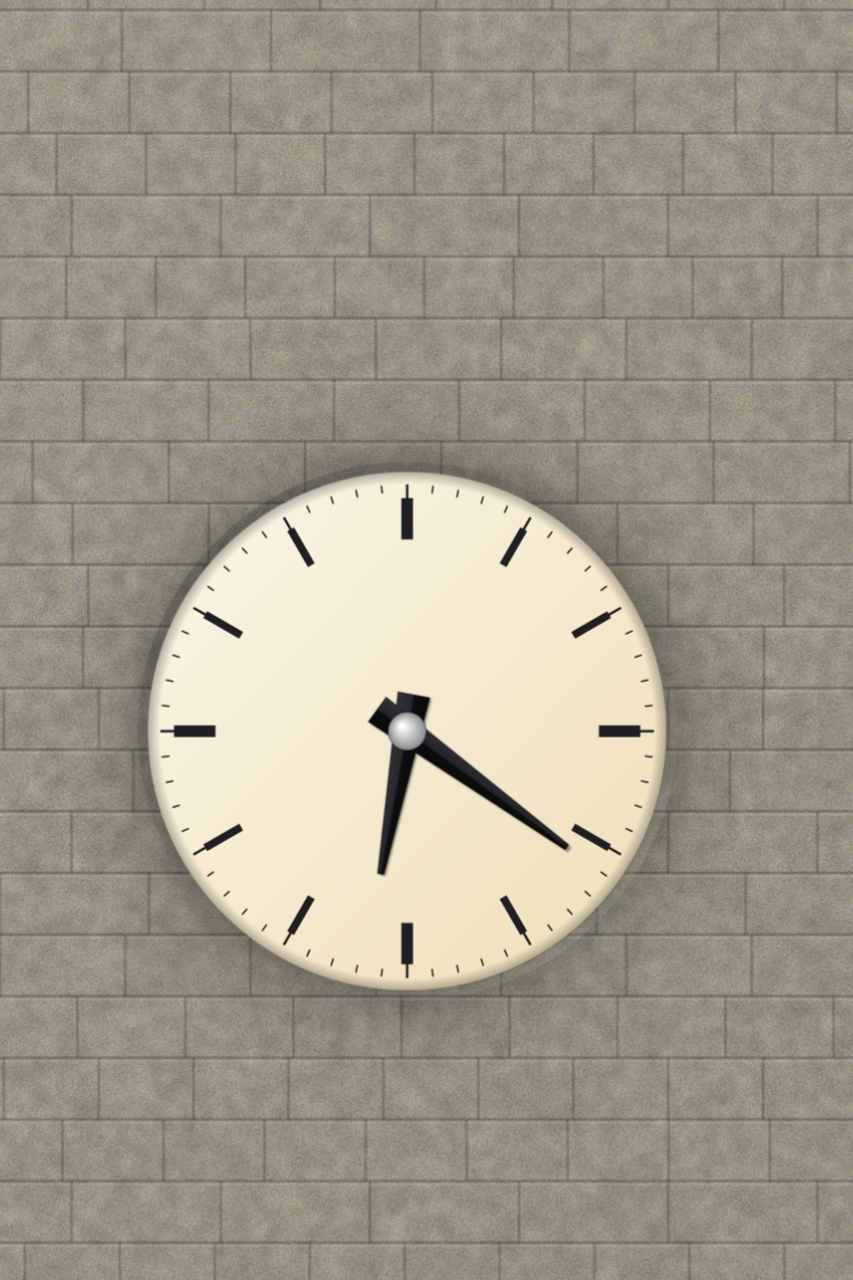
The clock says {"hour": 6, "minute": 21}
